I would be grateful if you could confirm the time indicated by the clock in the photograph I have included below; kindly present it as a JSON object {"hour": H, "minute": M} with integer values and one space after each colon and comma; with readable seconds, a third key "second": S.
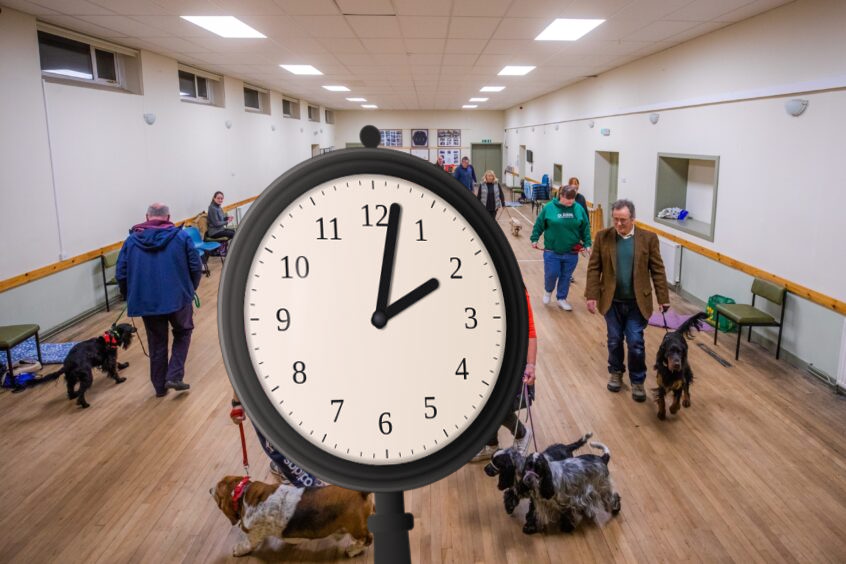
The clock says {"hour": 2, "minute": 2}
